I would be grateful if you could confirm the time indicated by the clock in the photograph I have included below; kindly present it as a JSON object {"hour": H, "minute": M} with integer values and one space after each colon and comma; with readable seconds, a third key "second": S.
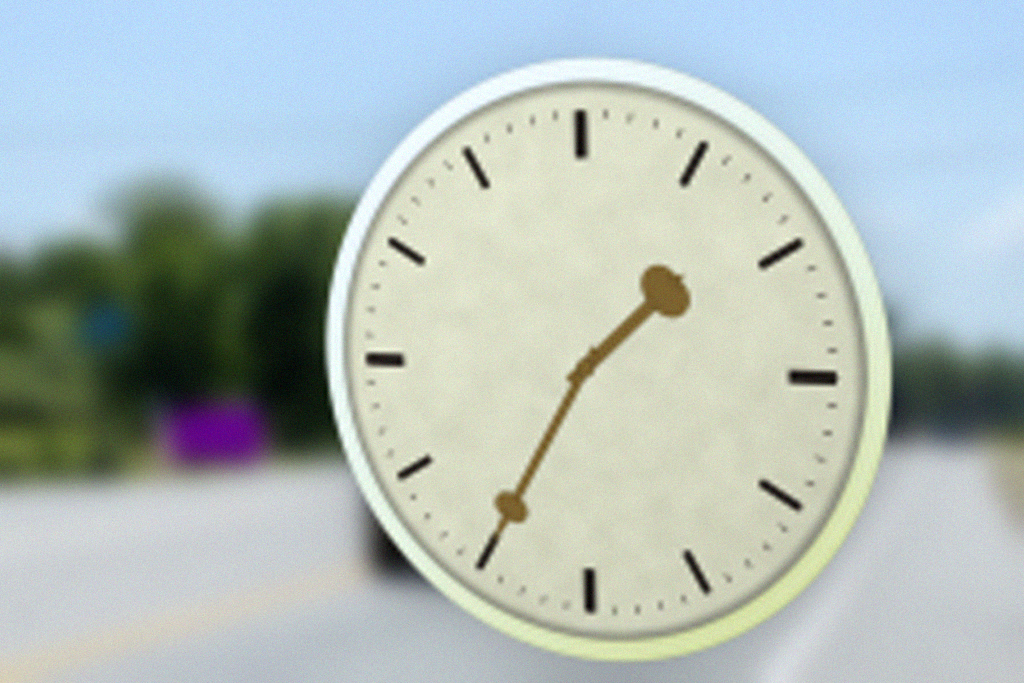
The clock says {"hour": 1, "minute": 35}
